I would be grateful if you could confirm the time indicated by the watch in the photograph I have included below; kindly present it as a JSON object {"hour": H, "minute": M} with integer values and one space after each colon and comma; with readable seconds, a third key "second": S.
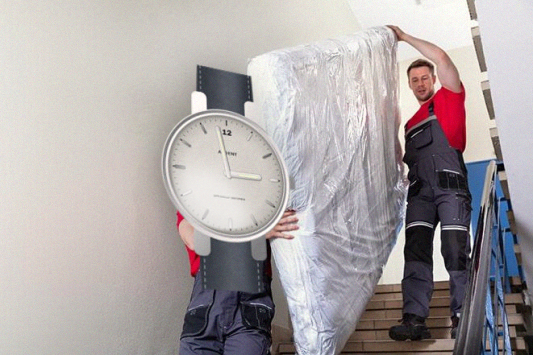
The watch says {"hour": 2, "minute": 58}
